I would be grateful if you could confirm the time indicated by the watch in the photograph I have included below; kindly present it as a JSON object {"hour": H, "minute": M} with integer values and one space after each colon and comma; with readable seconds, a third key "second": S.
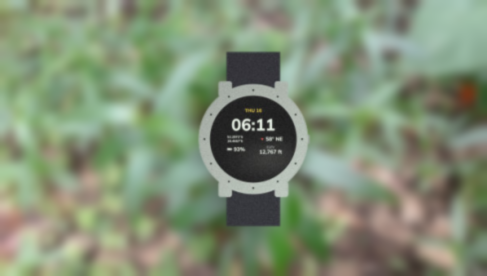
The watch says {"hour": 6, "minute": 11}
